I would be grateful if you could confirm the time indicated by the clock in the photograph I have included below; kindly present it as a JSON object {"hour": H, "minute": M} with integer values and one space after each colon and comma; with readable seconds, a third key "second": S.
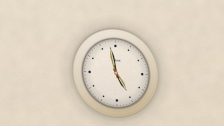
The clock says {"hour": 4, "minute": 58}
